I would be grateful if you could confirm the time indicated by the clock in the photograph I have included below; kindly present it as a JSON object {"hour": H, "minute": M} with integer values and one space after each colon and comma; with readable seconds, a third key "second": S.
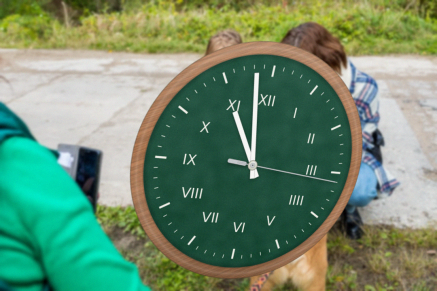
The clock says {"hour": 10, "minute": 58, "second": 16}
